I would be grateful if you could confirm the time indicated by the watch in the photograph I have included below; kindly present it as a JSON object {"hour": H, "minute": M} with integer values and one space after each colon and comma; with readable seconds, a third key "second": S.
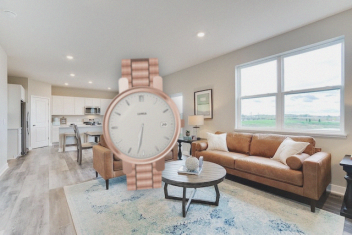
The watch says {"hour": 6, "minute": 32}
